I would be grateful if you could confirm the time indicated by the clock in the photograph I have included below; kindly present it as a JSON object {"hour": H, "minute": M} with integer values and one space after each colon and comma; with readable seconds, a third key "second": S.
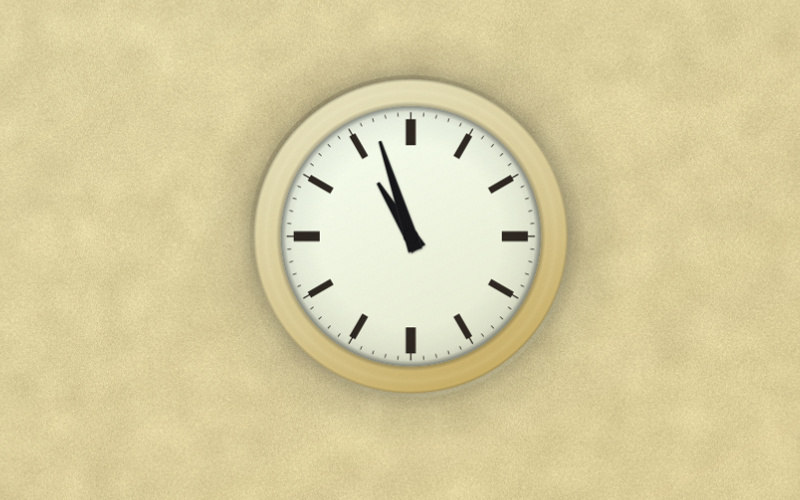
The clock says {"hour": 10, "minute": 57}
